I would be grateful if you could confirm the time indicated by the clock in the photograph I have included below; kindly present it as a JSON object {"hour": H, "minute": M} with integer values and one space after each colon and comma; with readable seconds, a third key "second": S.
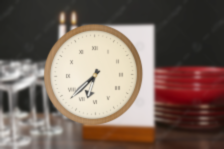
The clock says {"hour": 6, "minute": 38}
